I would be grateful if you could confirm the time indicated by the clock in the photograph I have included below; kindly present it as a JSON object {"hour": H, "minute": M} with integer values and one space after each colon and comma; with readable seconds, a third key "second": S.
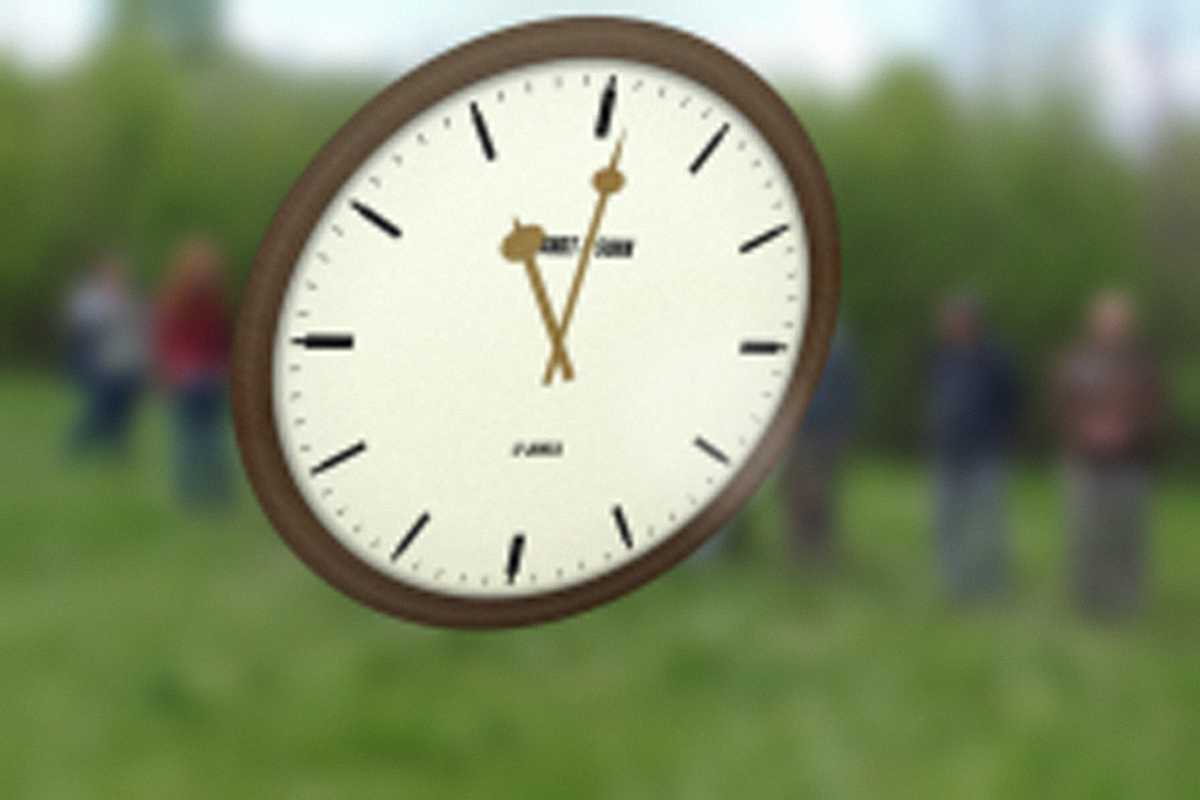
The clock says {"hour": 11, "minute": 1}
